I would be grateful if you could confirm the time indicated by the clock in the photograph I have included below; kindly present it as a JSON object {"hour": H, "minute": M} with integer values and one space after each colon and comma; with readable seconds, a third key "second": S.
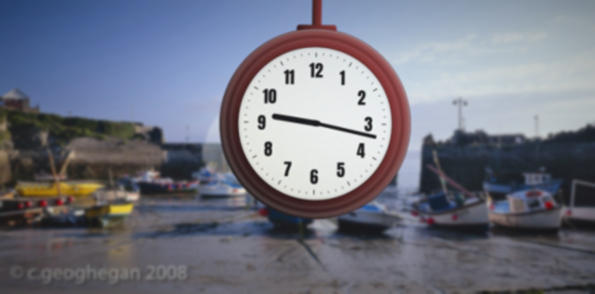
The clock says {"hour": 9, "minute": 17}
